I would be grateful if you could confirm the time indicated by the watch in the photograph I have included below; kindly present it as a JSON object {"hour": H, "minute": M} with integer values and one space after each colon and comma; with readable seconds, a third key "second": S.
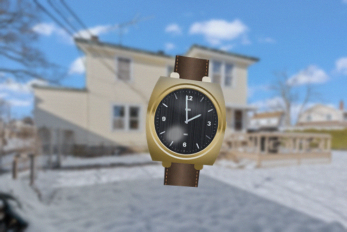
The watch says {"hour": 1, "minute": 59}
